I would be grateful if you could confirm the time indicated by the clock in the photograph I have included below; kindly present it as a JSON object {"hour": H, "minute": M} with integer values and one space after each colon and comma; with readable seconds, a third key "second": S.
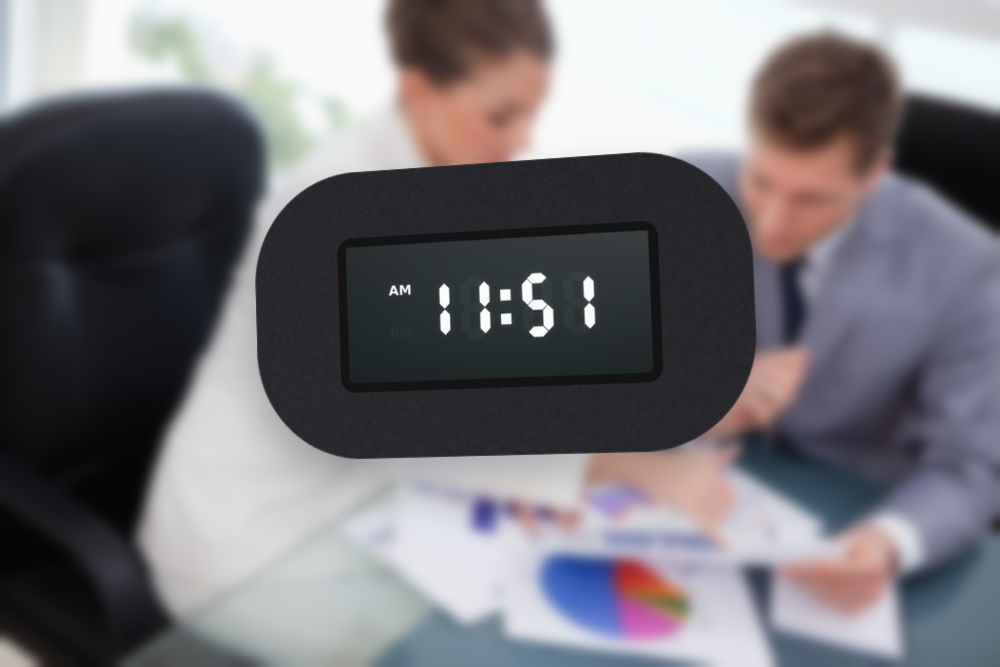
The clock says {"hour": 11, "minute": 51}
